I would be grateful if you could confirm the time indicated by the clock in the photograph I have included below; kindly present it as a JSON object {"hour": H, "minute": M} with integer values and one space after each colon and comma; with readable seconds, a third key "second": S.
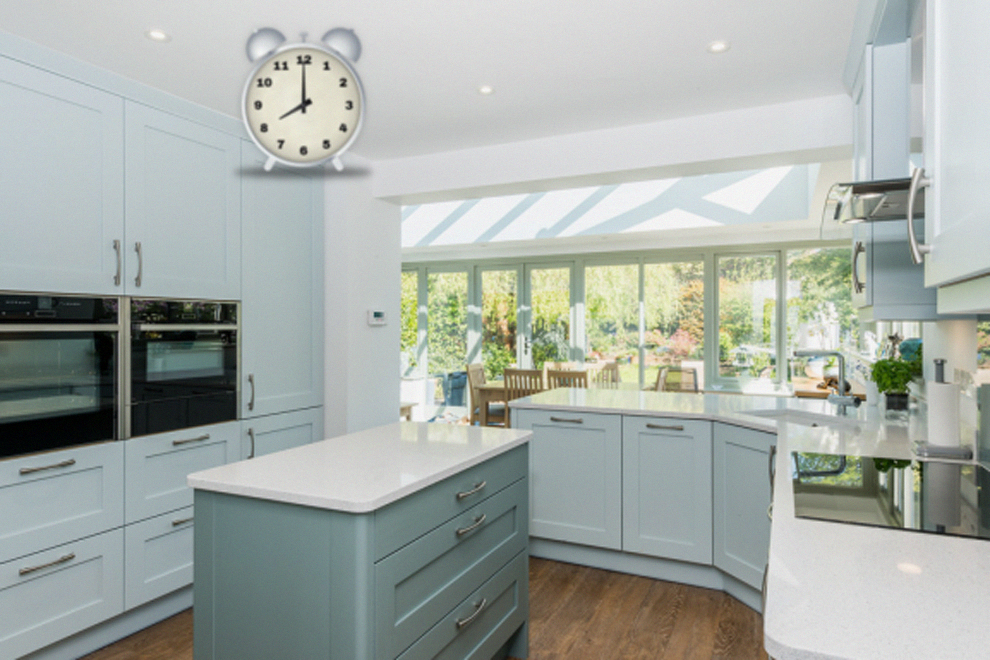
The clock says {"hour": 8, "minute": 0}
